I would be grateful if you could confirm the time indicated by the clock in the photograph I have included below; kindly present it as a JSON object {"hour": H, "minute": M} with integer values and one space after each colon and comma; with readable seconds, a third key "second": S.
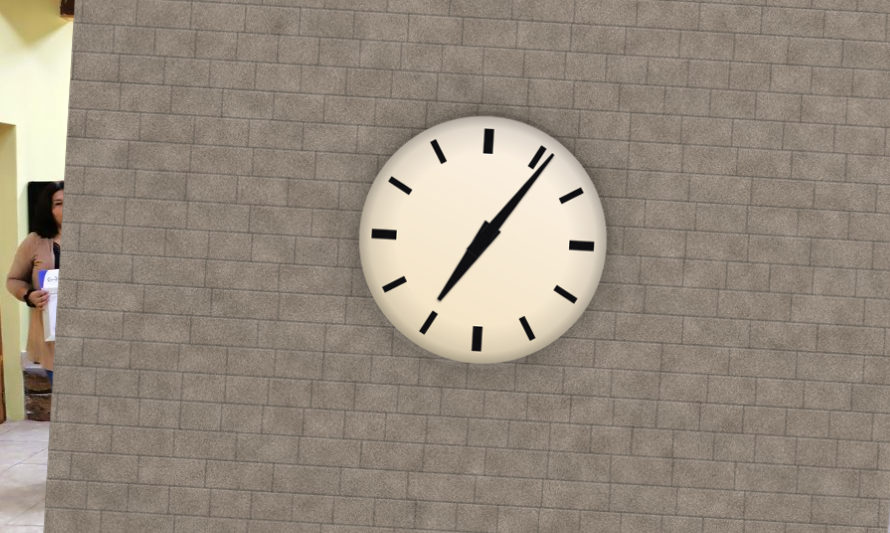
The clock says {"hour": 7, "minute": 6}
